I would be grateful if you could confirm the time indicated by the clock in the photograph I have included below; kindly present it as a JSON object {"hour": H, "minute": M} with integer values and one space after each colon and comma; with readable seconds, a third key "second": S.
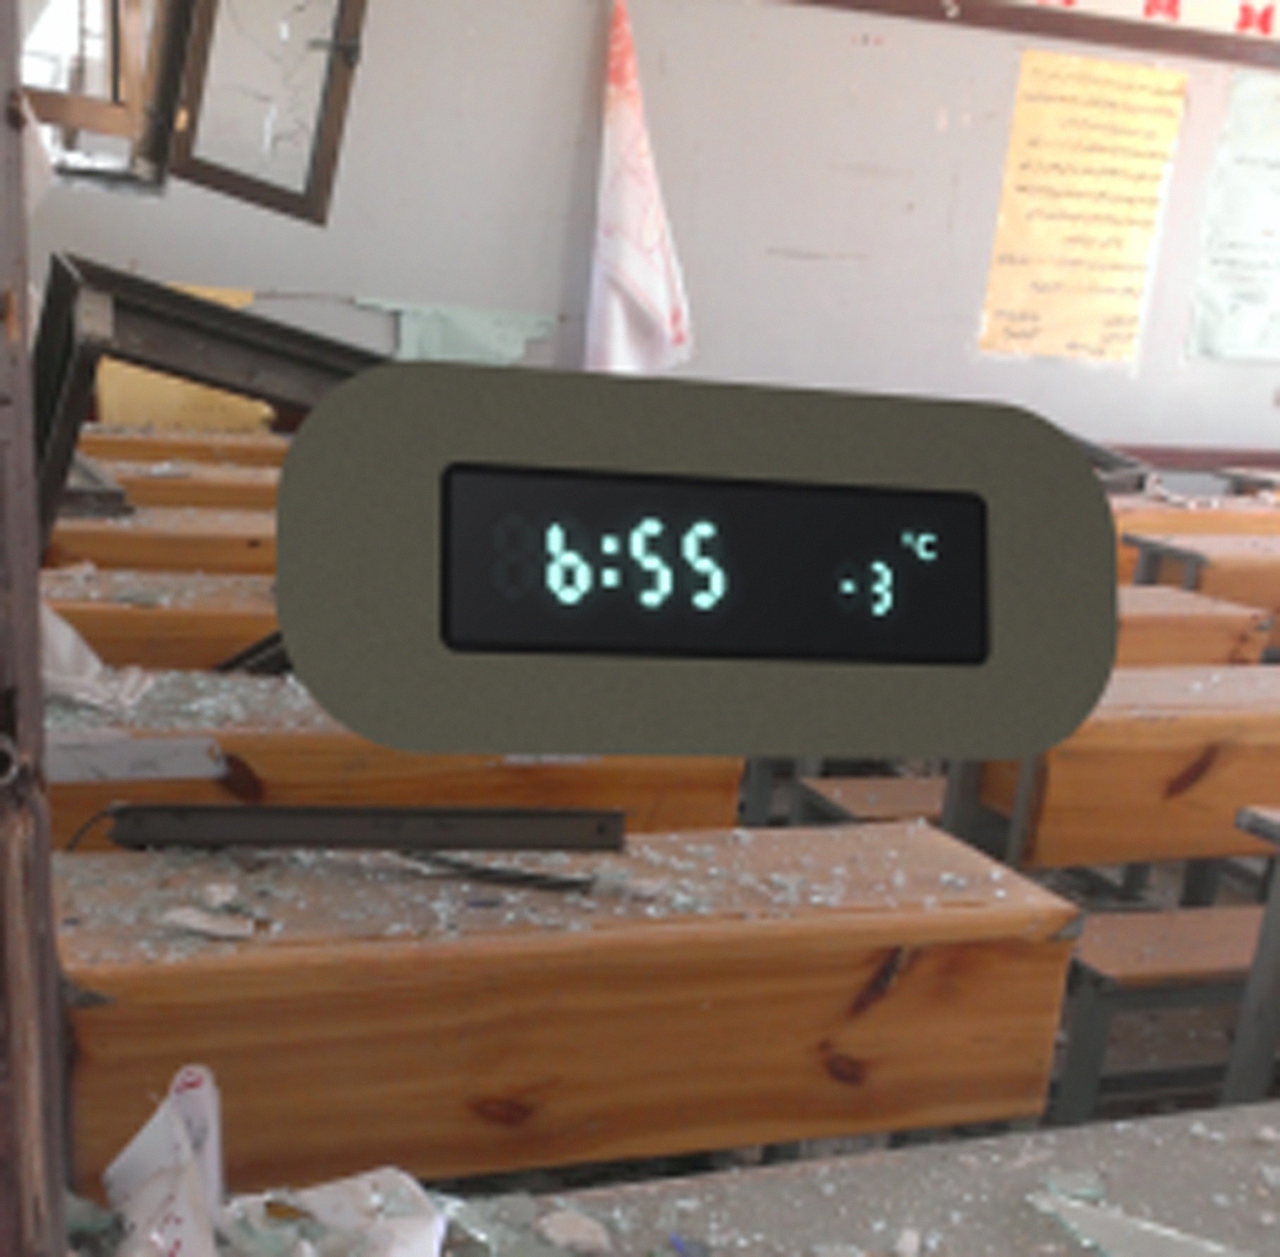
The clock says {"hour": 6, "minute": 55}
